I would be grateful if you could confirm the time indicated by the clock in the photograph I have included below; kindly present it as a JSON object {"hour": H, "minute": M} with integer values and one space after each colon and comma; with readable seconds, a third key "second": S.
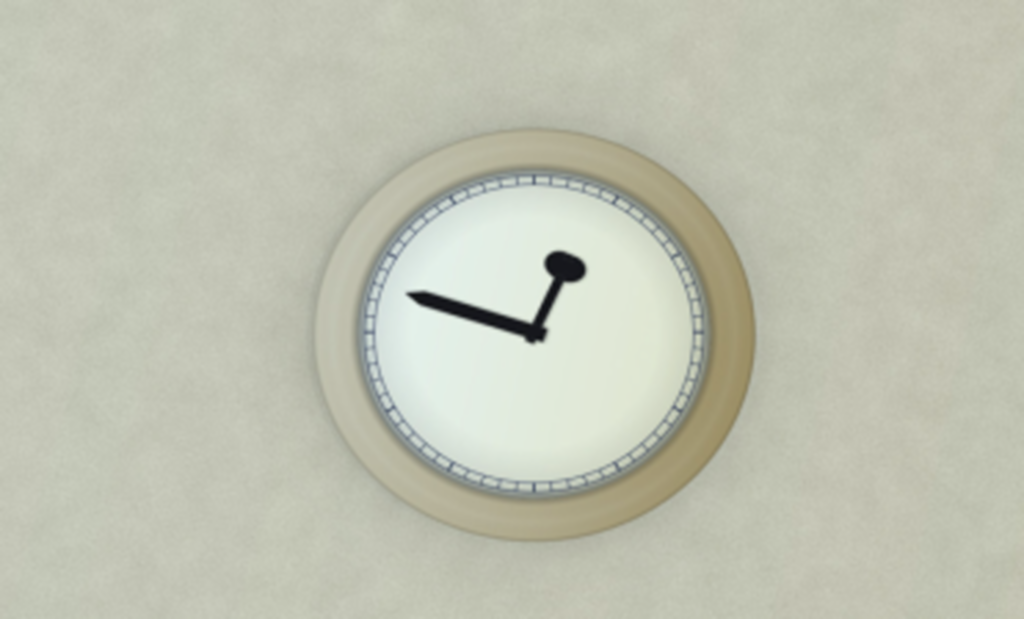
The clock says {"hour": 12, "minute": 48}
